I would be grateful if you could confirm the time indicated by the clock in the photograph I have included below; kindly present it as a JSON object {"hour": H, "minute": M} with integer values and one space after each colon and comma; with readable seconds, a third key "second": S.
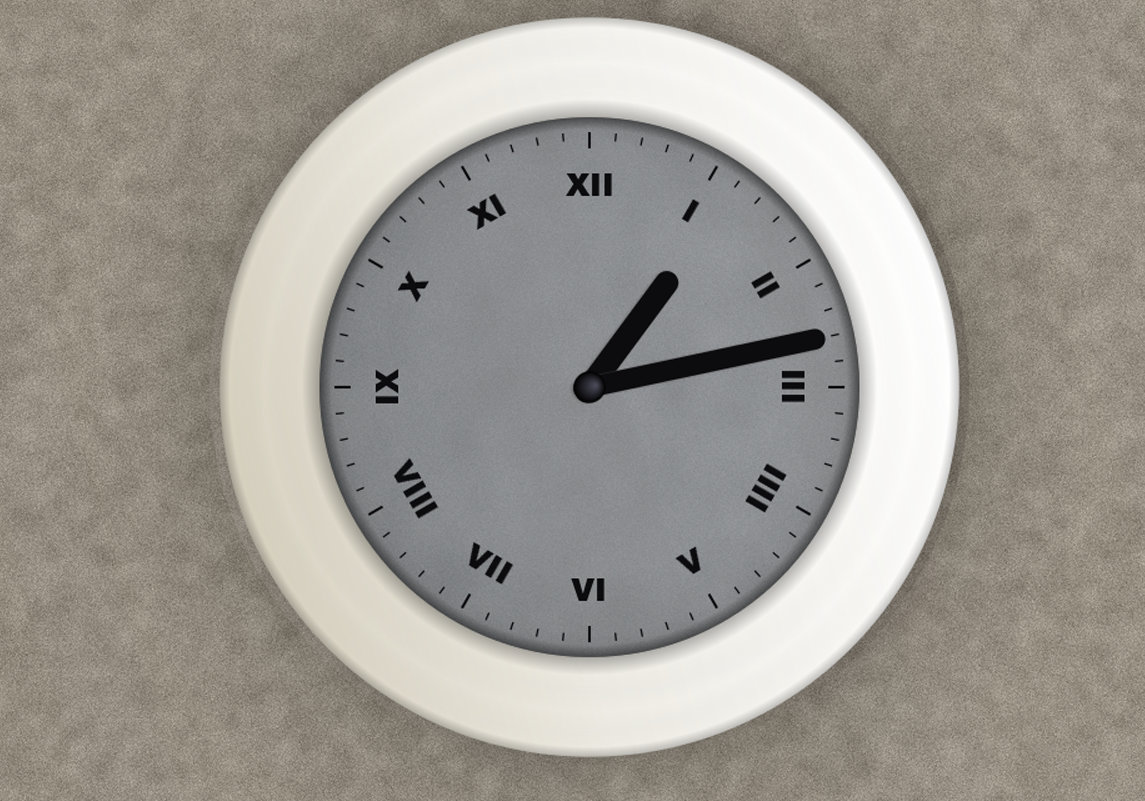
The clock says {"hour": 1, "minute": 13}
